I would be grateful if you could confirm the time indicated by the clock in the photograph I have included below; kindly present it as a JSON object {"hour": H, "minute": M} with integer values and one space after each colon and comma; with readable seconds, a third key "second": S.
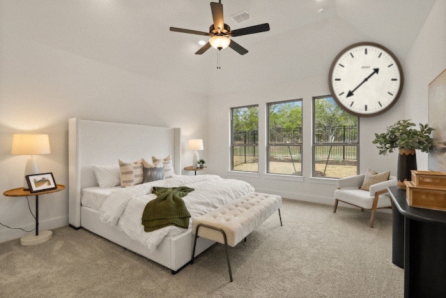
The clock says {"hour": 1, "minute": 38}
